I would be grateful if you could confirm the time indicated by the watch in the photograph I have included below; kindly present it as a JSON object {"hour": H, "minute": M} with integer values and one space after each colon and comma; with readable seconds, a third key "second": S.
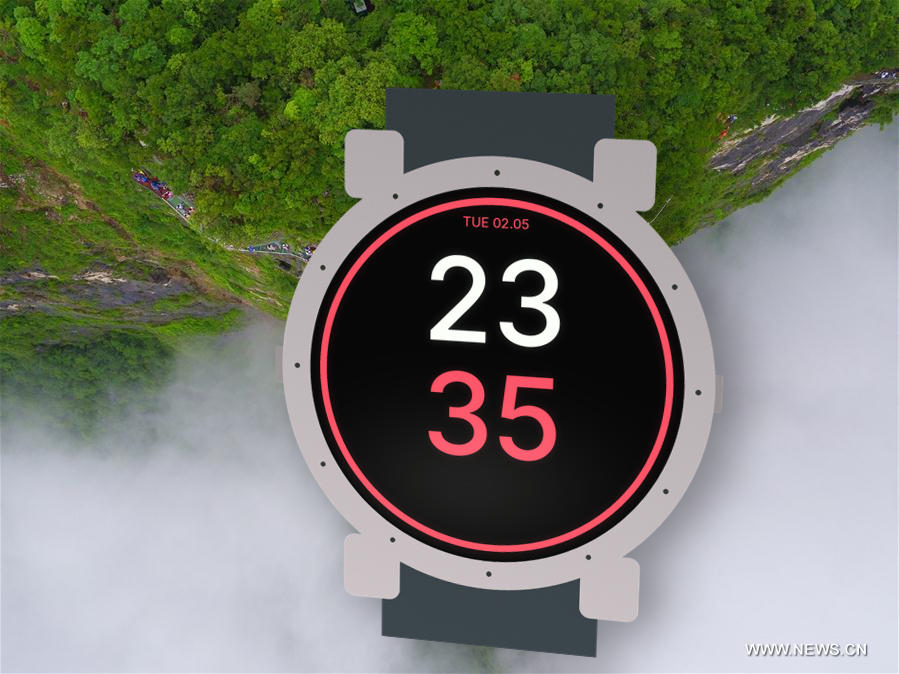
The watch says {"hour": 23, "minute": 35}
